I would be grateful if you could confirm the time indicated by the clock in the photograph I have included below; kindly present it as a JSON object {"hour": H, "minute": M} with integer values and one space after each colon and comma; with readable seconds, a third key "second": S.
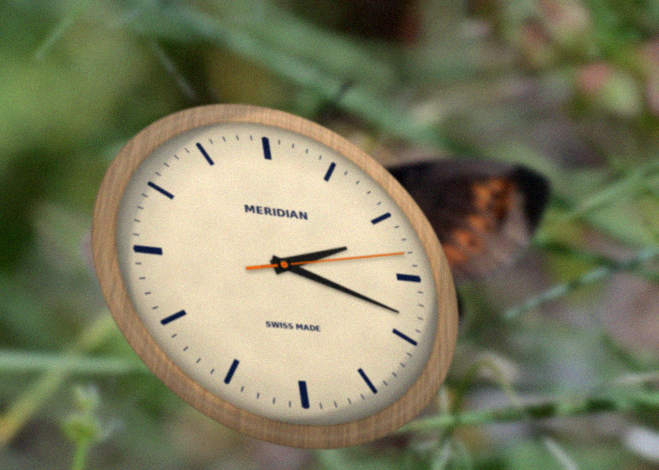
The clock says {"hour": 2, "minute": 18, "second": 13}
